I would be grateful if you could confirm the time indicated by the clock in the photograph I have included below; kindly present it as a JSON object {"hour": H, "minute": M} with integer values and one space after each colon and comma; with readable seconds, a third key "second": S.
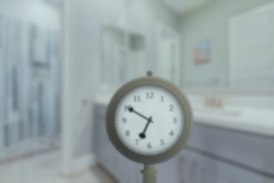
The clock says {"hour": 6, "minute": 50}
